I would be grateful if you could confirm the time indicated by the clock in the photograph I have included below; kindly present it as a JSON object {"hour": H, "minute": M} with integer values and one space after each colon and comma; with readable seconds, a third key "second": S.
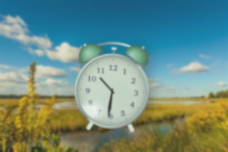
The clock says {"hour": 10, "minute": 31}
